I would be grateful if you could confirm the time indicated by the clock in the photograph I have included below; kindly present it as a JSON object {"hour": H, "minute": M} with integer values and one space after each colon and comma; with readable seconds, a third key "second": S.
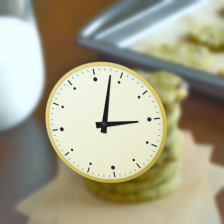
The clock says {"hour": 3, "minute": 3}
